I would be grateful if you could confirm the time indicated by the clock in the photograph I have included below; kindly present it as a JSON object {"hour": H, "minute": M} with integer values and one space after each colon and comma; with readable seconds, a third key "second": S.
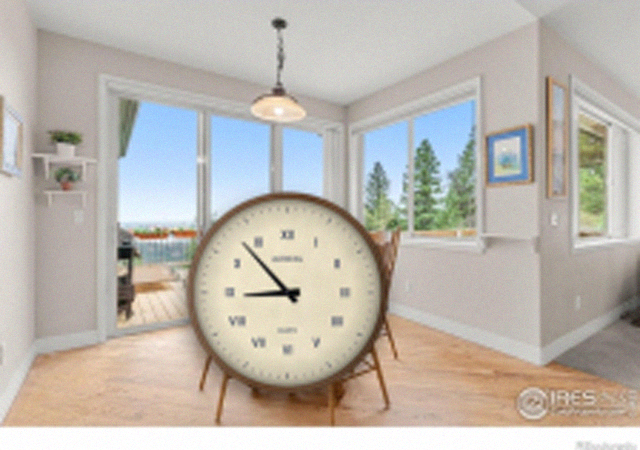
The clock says {"hour": 8, "minute": 53}
